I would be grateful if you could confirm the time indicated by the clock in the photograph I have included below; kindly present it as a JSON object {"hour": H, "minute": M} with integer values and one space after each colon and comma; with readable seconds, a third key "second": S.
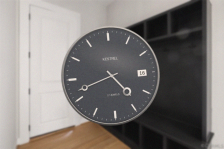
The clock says {"hour": 4, "minute": 42}
